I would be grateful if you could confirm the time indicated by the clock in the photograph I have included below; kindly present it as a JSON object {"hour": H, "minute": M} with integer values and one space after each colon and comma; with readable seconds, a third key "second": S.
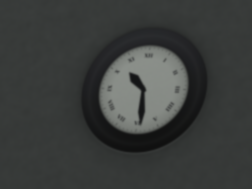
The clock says {"hour": 10, "minute": 29}
